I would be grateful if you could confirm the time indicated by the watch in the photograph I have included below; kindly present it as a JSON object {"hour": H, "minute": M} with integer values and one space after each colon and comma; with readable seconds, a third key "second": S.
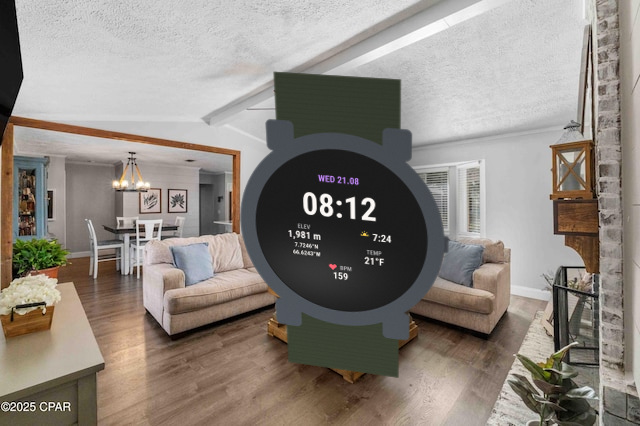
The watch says {"hour": 8, "minute": 12}
